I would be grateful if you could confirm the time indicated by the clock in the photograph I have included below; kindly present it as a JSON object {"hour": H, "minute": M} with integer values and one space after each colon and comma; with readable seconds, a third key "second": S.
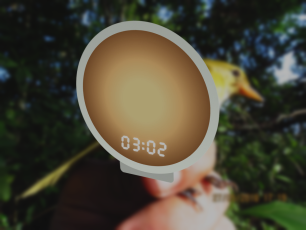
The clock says {"hour": 3, "minute": 2}
